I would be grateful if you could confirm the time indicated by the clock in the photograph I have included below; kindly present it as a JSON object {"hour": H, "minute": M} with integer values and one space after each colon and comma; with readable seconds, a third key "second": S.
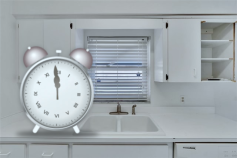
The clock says {"hour": 11, "minute": 59}
